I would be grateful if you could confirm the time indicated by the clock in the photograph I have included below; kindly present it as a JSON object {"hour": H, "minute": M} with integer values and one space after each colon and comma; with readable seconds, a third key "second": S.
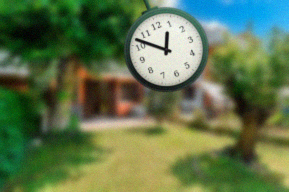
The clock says {"hour": 12, "minute": 52}
